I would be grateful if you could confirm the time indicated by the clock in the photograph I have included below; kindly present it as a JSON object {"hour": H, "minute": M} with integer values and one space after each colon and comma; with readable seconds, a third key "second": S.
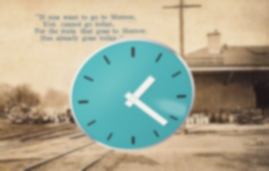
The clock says {"hour": 1, "minute": 22}
